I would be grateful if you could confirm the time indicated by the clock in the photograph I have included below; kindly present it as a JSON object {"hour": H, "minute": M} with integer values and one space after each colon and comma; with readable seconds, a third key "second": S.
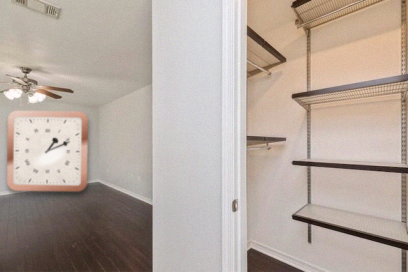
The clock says {"hour": 1, "minute": 11}
